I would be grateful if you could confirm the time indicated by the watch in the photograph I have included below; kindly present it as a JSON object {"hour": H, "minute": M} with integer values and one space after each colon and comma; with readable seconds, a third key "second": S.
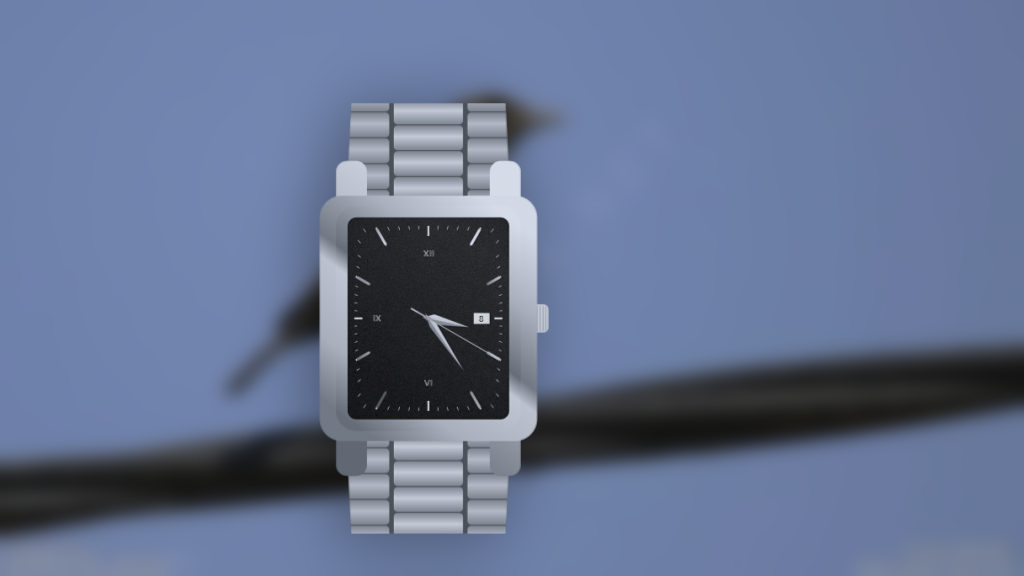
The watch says {"hour": 3, "minute": 24, "second": 20}
